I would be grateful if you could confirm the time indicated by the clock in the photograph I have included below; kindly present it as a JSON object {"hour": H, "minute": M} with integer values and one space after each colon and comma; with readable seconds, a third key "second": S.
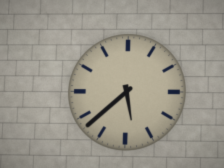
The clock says {"hour": 5, "minute": 38}
